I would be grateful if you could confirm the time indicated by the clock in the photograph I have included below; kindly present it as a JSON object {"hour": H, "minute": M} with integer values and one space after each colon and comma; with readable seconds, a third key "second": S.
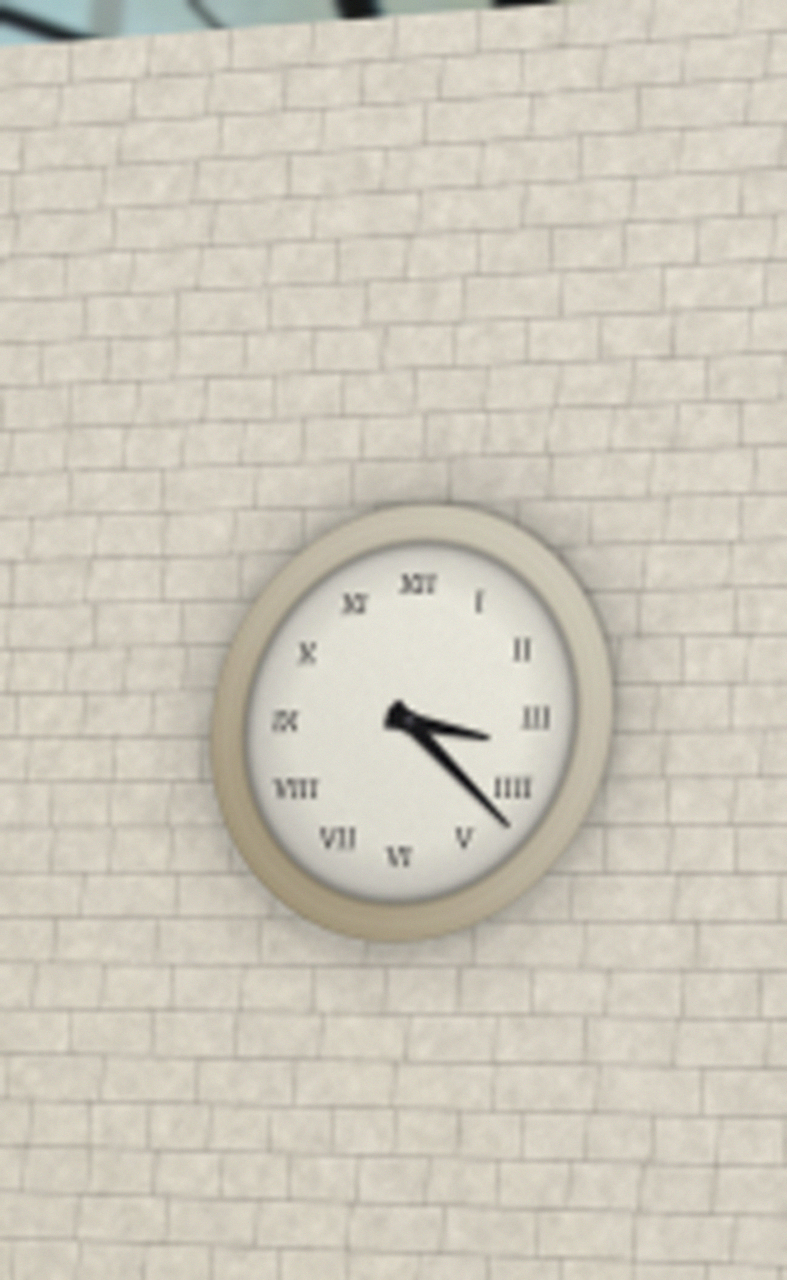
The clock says {"hour": 3, "minute": 22}
